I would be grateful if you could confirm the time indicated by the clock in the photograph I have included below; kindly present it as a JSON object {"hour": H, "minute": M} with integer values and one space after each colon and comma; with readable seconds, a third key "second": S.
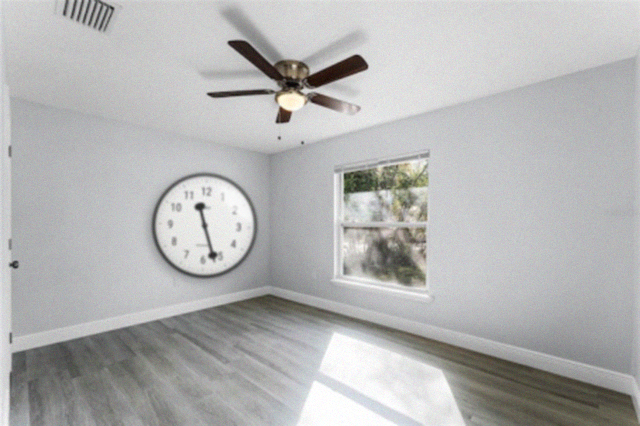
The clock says {"hour": 11, "minute": 27}
